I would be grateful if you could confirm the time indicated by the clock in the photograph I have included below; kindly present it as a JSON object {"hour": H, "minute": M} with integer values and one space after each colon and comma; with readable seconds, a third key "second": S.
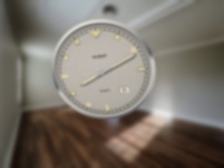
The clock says {"hour": 8, "minute": 11}
